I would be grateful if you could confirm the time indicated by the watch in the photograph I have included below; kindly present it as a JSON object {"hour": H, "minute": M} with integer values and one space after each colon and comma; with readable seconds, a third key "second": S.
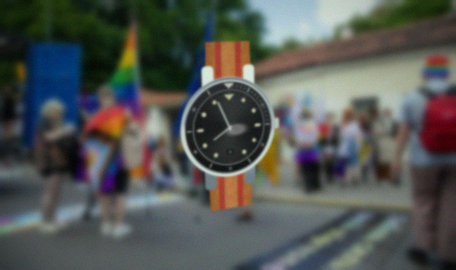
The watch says {"hour": 7, "minute": 56}
